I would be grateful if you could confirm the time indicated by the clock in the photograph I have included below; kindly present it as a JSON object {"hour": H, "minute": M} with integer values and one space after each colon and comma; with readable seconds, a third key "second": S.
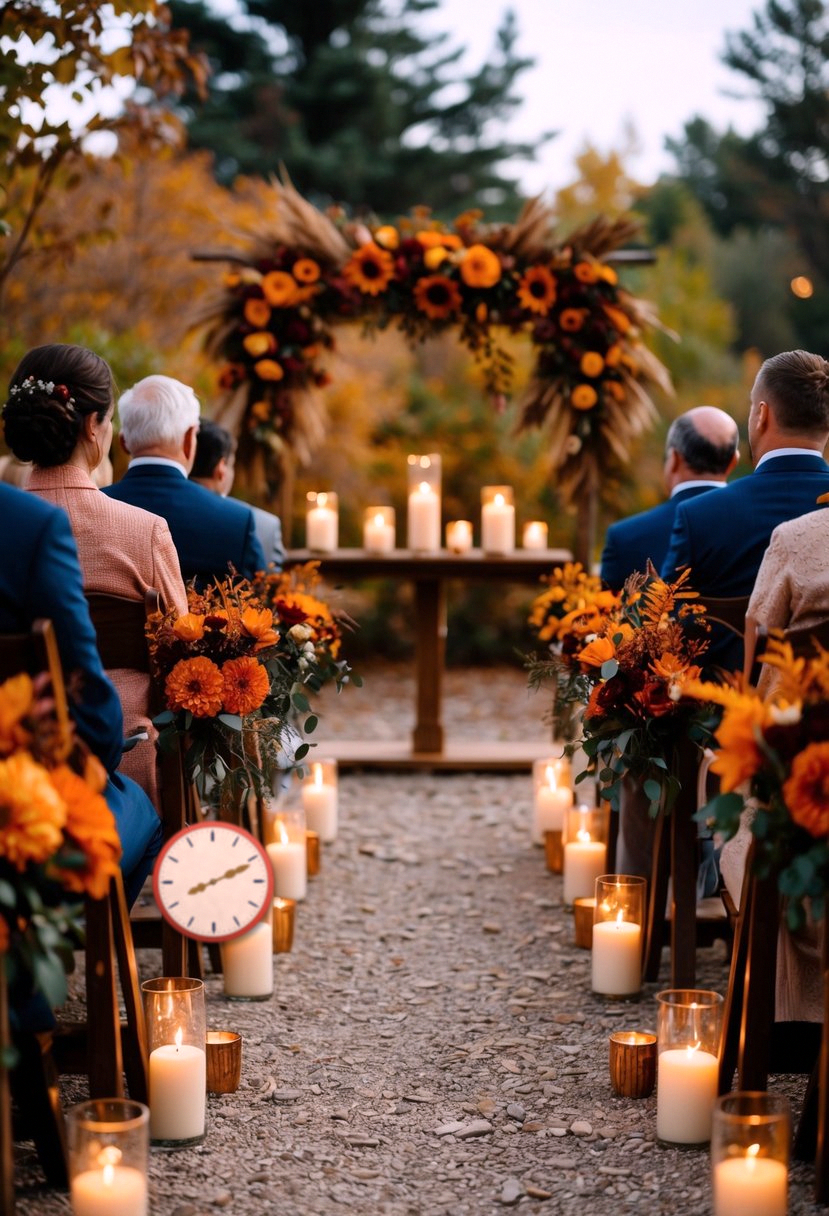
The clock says {"hour": 8, "minute": 11}
